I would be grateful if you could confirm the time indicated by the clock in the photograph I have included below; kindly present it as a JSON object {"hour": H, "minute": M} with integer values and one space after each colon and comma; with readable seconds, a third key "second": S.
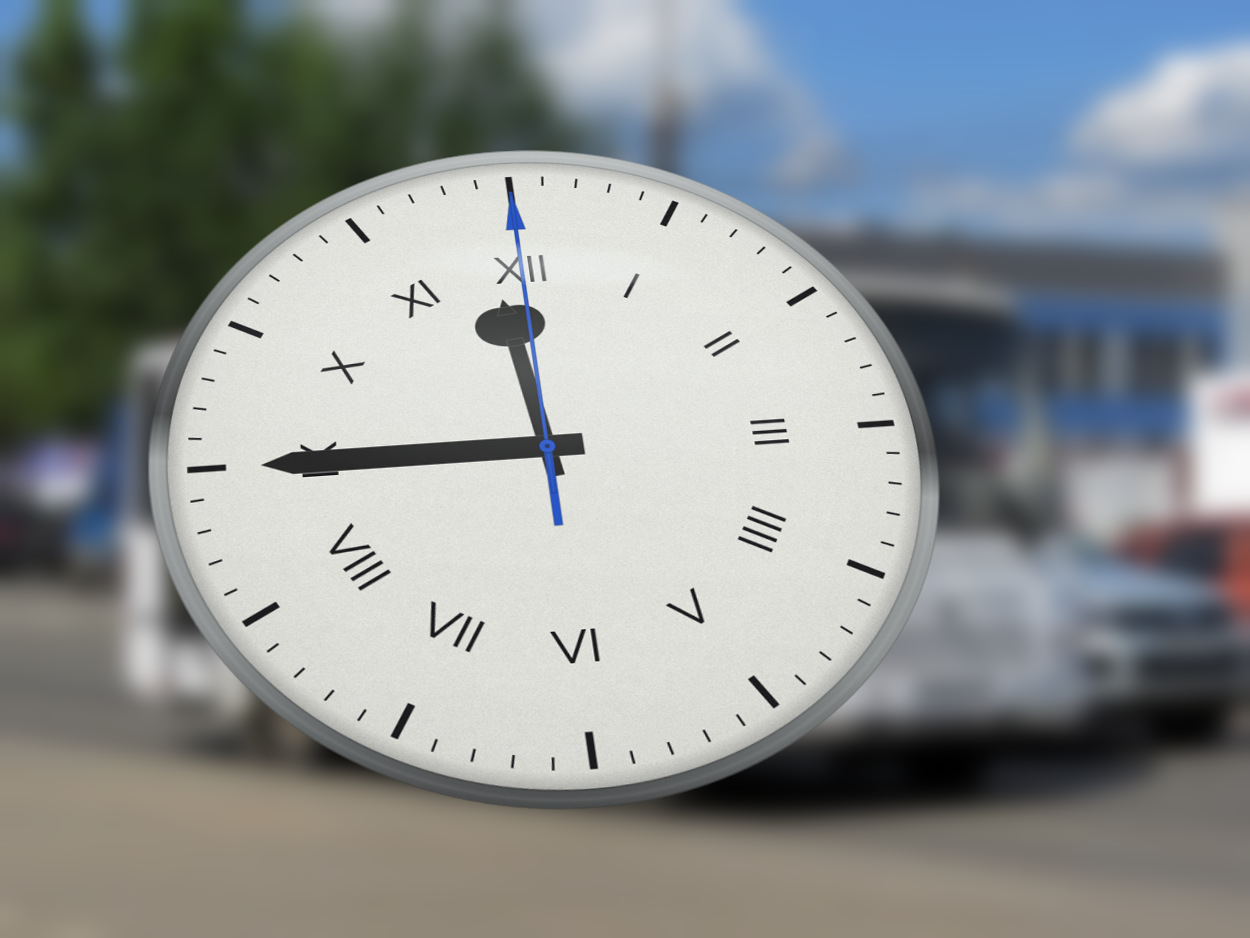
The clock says {"hour": 11, "minute": 45, "second": 0}
